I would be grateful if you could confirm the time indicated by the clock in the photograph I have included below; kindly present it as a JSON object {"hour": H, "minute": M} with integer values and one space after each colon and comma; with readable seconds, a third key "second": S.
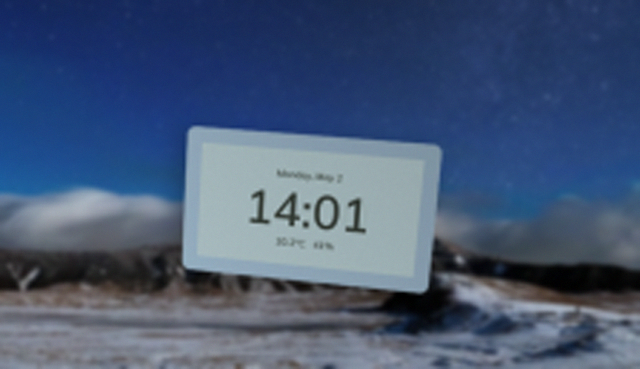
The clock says {"hour": 14, "minute": 1}
